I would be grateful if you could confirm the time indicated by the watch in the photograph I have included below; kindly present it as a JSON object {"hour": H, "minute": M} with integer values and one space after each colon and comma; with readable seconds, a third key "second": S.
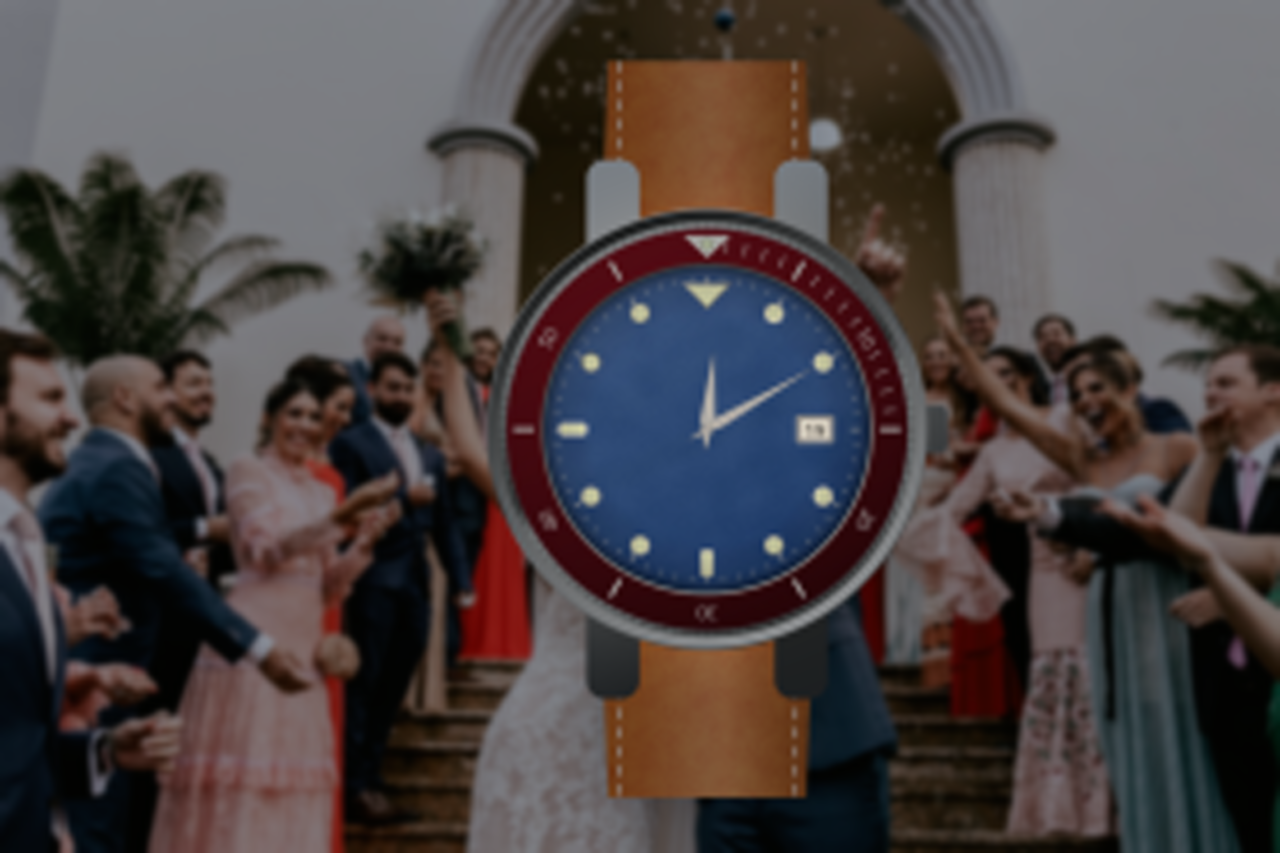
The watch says {"hour": 12, "minute": 10}
